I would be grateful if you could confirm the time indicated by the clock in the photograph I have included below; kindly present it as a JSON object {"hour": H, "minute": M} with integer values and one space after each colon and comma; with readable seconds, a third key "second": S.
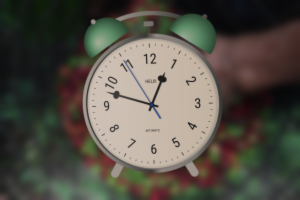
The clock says {"hour": 12, "minute": 47, "second": 55}
